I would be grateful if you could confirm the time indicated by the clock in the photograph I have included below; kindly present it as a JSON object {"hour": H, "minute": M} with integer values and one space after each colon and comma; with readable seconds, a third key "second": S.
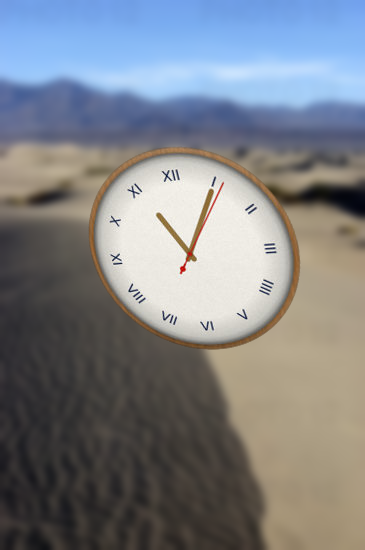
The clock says {"hour": 11, "minute": 5, "second": 6}
